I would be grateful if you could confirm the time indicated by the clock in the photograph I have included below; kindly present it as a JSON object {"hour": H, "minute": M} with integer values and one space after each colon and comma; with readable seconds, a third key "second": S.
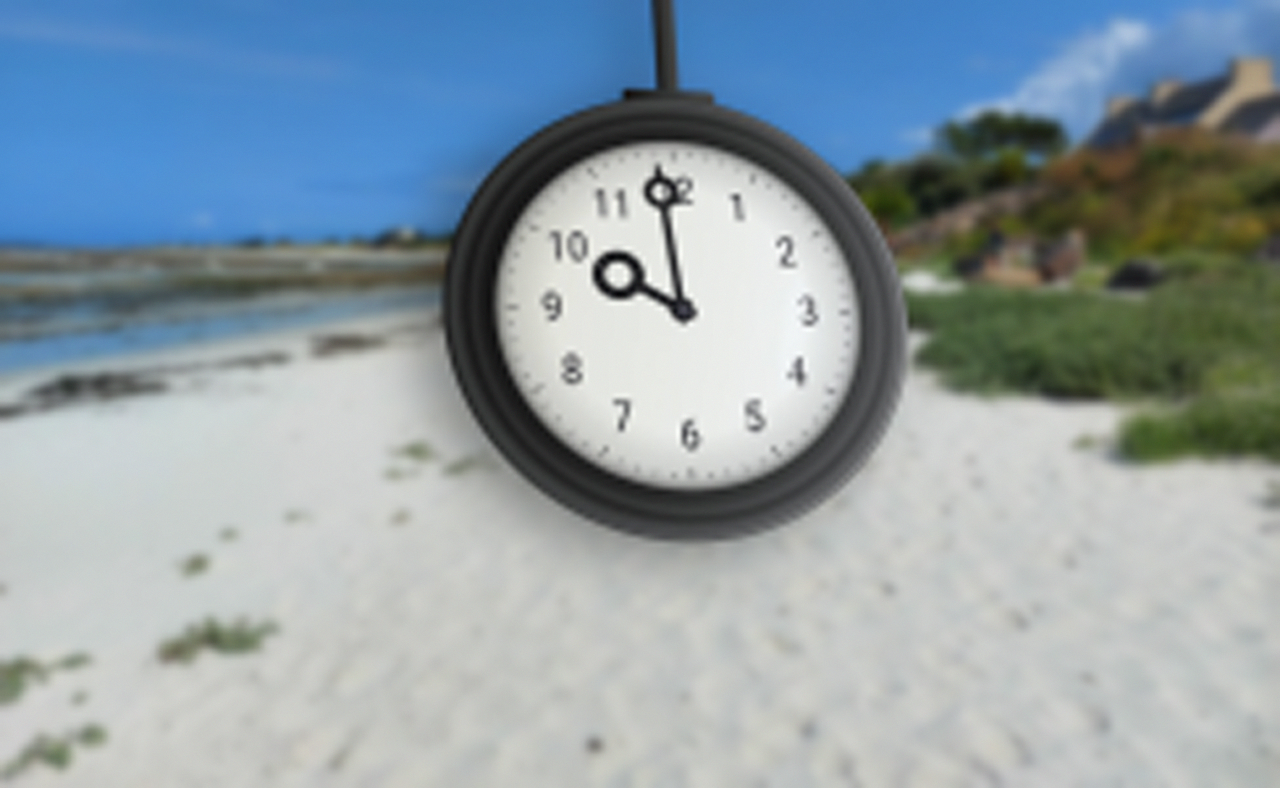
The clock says {"hour": 9, "minute": 59}
